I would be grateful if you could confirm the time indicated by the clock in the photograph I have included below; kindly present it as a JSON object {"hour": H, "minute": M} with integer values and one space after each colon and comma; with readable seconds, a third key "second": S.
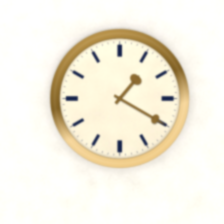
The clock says {"hour": 1, "minute": 20}
